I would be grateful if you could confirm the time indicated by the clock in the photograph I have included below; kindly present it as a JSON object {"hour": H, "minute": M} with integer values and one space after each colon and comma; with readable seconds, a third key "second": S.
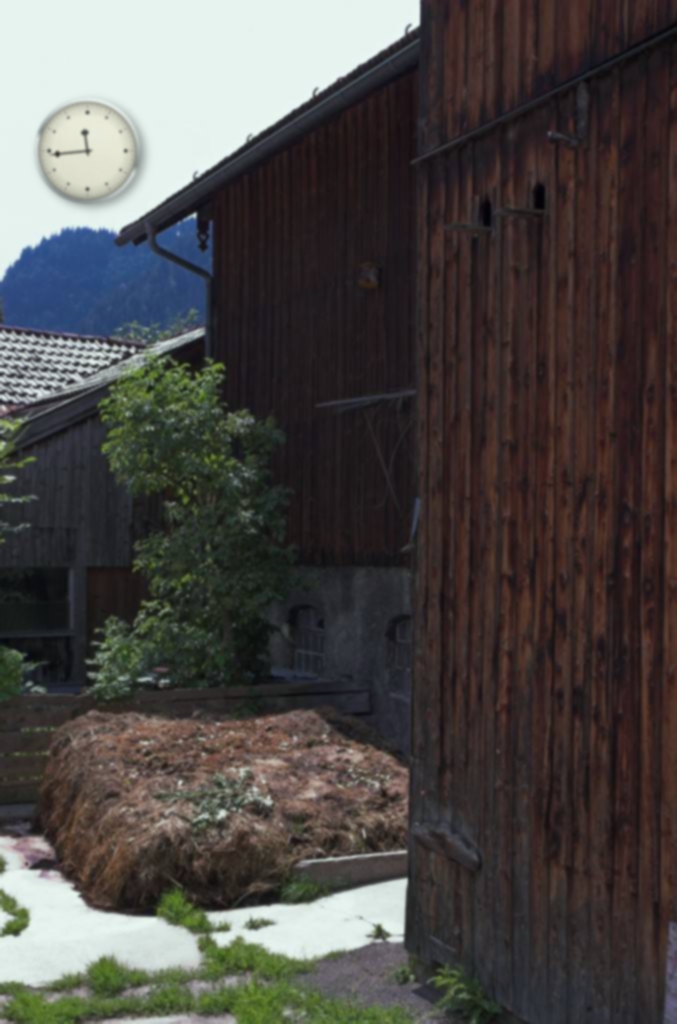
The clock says {"hour": 11, "minute": 44}
